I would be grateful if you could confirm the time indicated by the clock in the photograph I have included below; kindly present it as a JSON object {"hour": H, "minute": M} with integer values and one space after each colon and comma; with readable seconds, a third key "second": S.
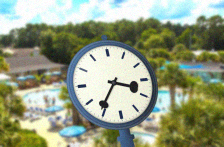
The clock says {"hour": 3, "minute": 36}
